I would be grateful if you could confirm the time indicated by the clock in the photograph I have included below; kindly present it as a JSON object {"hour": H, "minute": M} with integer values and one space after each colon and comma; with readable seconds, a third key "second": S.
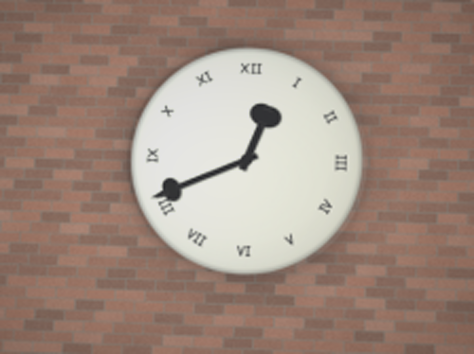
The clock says {"hour": 12, "minute": 41}
